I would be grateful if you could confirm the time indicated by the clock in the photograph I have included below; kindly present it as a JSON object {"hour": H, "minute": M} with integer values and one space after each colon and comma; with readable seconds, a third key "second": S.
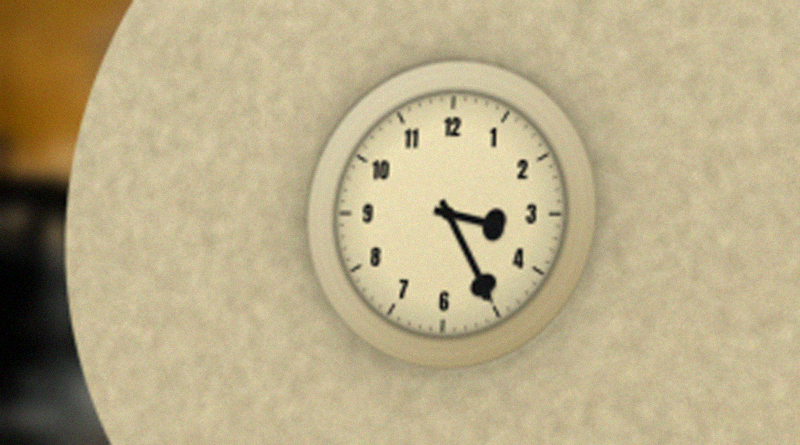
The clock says {"hour": 3, "minute": 25}
